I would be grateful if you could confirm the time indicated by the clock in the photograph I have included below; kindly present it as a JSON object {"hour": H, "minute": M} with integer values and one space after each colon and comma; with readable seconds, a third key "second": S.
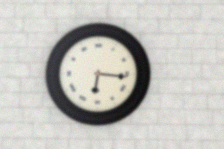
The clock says {"hour": 6, "minute": 16}
